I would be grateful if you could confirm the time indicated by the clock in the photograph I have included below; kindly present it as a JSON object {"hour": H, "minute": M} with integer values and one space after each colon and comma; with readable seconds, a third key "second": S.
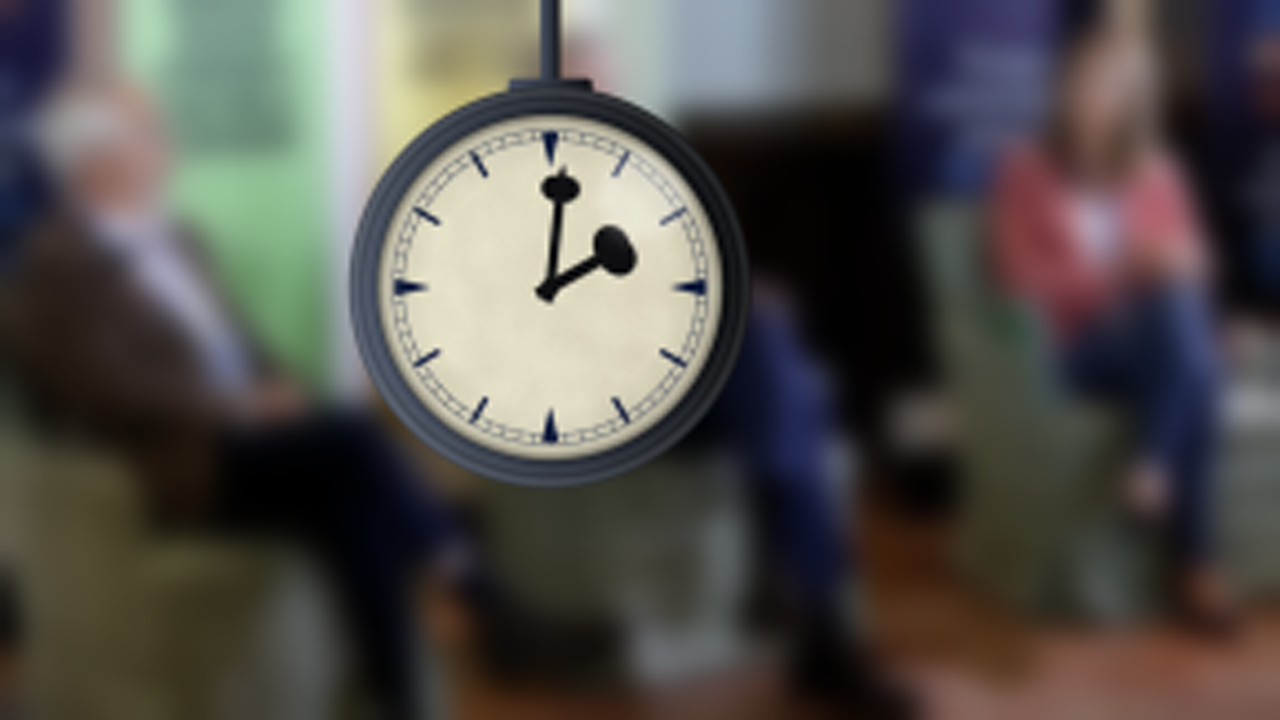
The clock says {"hour": 2, "minute": 1}
